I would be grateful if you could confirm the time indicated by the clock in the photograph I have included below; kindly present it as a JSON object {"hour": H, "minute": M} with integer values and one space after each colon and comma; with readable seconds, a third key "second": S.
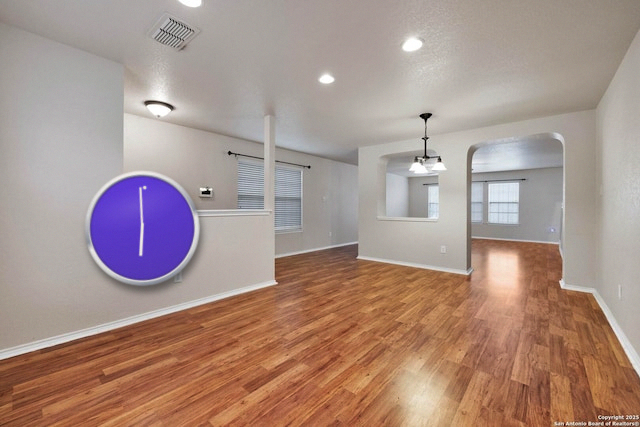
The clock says {"hour": 5, "minute": 59}
